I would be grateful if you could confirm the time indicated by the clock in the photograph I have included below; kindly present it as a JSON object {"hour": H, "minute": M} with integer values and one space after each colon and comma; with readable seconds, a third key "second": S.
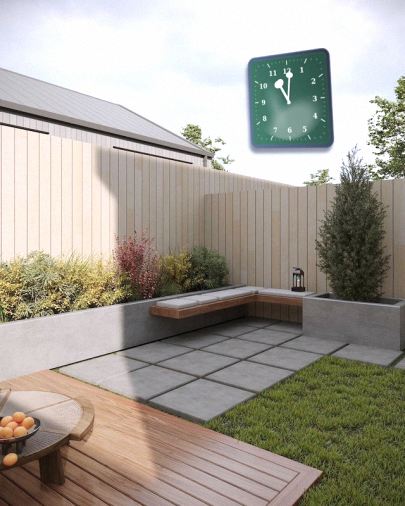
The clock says {"hour": 11, "minute": 1}
